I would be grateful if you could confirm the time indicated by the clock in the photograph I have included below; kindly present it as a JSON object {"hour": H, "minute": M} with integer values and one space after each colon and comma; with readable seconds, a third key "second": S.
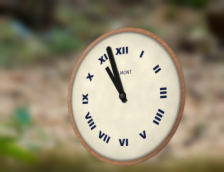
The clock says {"hour": 10, "minute": 57}
